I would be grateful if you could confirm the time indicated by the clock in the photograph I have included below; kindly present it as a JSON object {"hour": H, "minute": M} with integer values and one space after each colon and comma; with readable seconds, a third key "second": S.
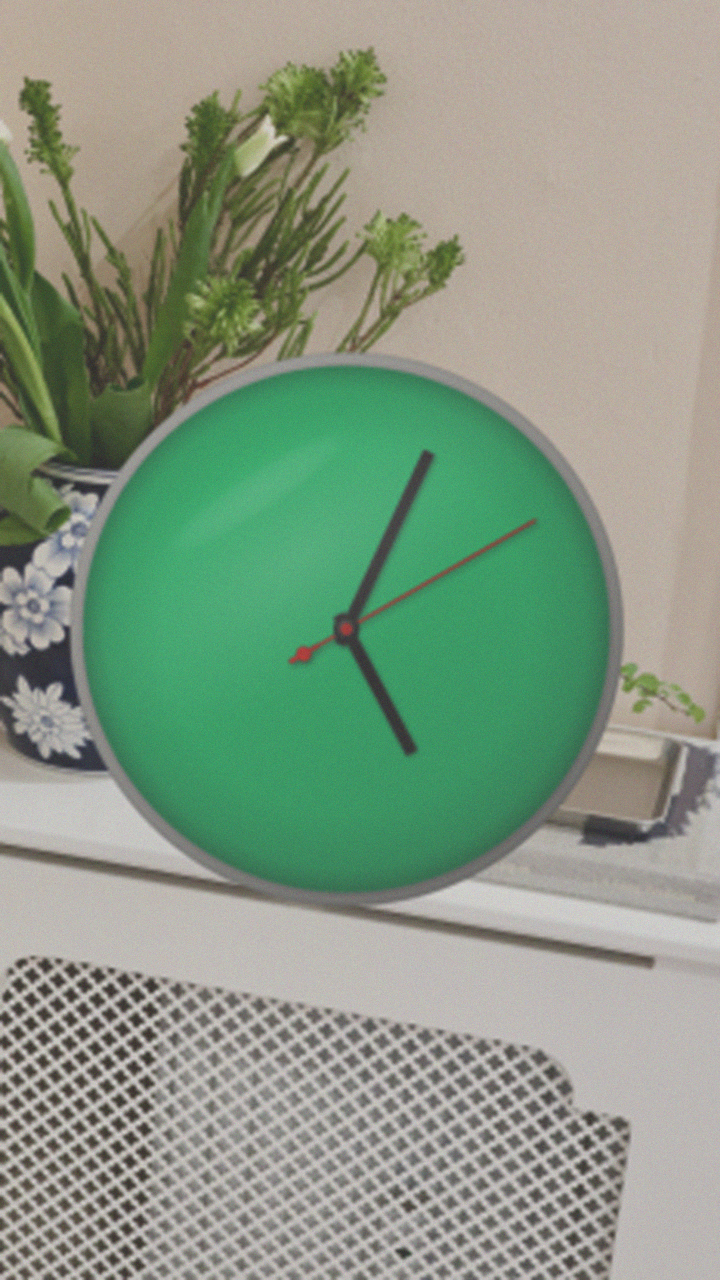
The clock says {"hour": 5, "minute": 4, "second": 10}
